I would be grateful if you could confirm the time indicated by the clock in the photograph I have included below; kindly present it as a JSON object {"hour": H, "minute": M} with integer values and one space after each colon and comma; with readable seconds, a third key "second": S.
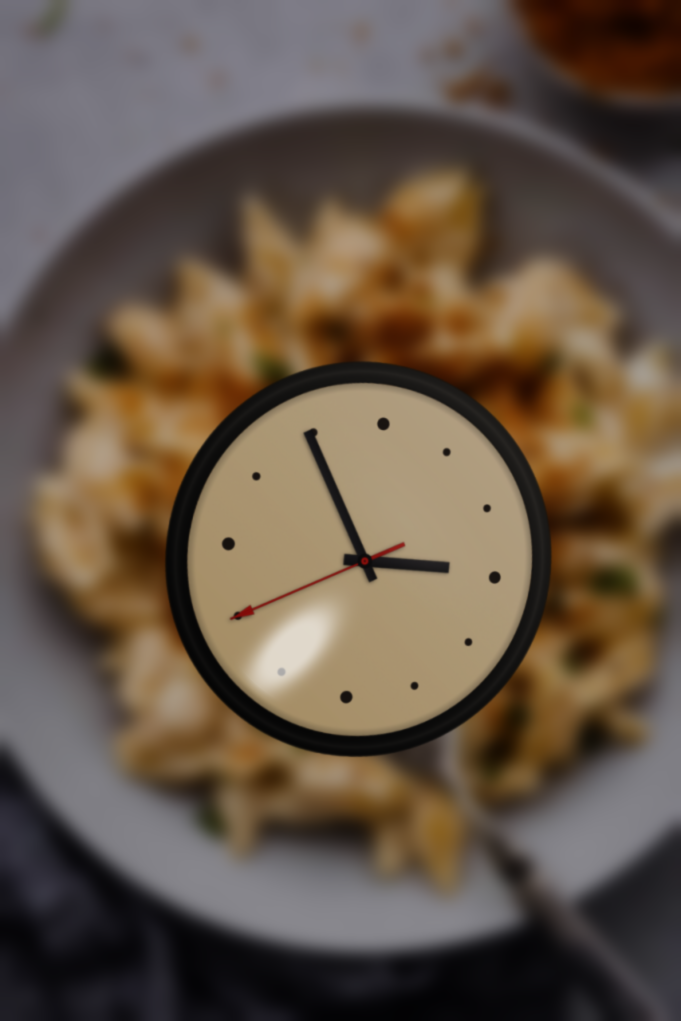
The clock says {"hour": 2, "minute": 54, "second": 40}
